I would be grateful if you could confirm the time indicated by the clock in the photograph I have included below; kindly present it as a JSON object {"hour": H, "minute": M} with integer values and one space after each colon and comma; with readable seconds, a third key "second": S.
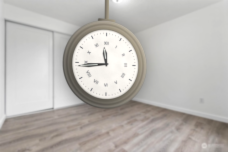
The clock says {"hour": 11, "minute": 44}
